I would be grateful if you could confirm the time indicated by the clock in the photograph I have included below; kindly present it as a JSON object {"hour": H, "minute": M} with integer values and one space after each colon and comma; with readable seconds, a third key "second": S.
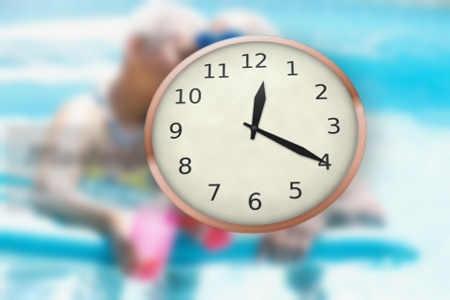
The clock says {"hour": 12, "minute": 20}
